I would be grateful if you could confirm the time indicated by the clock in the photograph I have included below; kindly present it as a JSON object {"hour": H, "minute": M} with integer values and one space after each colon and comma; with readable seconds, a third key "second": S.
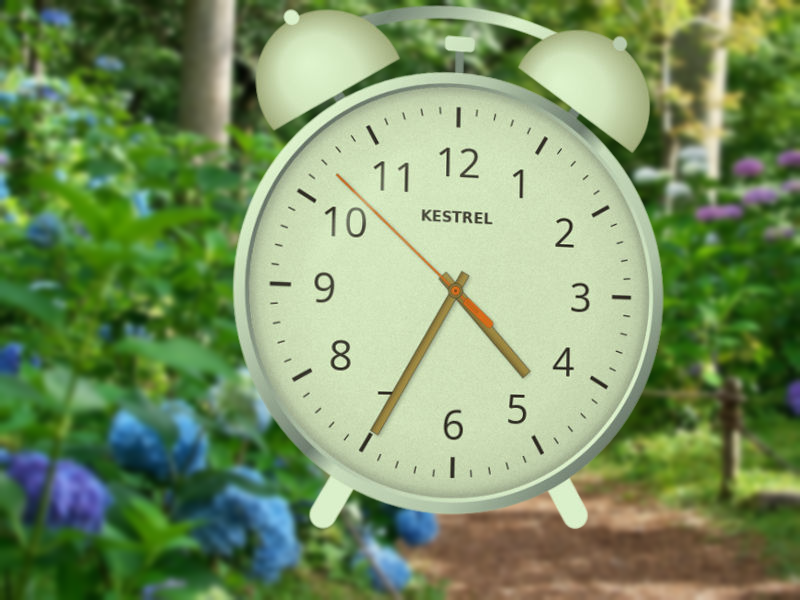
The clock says {"hour": 4, "minute": 34, "second": 52}
